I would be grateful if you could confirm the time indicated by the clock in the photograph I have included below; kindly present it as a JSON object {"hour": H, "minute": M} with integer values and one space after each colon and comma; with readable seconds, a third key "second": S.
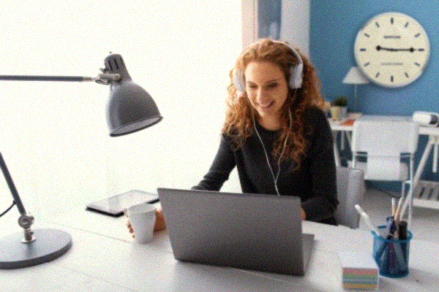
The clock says {"hour": 9, "minute": 15}
